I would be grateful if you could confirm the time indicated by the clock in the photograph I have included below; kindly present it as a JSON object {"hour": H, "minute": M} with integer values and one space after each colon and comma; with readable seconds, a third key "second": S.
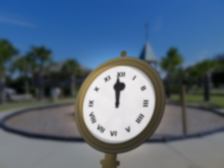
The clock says {"hour": 11, "minute": 59}
